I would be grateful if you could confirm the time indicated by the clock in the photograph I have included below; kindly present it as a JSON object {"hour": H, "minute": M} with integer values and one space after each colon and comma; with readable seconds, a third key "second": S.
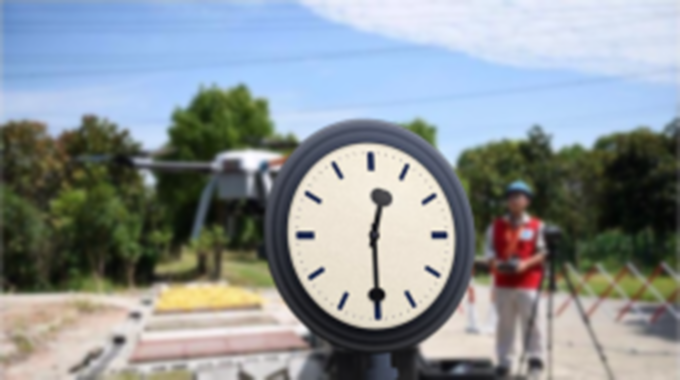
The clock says {"hour": 12, "minute": 30}
